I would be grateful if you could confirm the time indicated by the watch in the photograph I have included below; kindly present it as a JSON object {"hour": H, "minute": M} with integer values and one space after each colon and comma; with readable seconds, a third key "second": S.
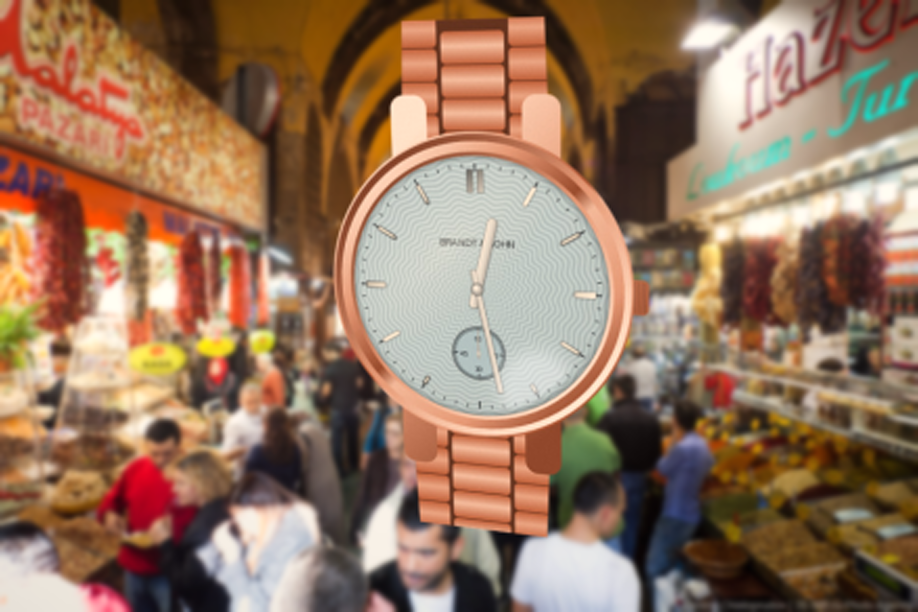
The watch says {"hour": 12, "minute": 28}
